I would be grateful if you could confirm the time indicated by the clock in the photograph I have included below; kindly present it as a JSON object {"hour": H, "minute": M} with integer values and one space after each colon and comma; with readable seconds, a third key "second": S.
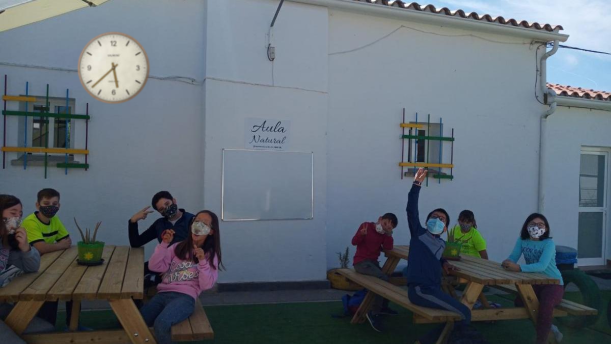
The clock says {"hour": 5, "minute": 38}
